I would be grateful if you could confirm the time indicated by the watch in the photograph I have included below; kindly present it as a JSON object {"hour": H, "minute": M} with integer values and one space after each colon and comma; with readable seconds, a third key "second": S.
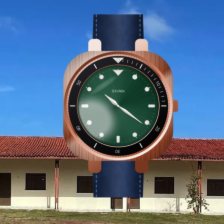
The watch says {"hour": 10, "minute": 21}
